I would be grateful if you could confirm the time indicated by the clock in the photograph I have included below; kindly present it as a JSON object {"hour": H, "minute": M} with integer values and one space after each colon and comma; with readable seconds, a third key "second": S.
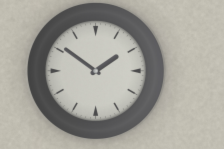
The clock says {"hour": 1, "minute": 51}
